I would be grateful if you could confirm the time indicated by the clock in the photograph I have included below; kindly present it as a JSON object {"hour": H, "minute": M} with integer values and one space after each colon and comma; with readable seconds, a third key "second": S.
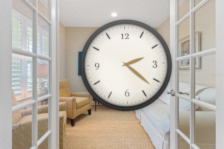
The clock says {"hour": 2, "minute": 22}
